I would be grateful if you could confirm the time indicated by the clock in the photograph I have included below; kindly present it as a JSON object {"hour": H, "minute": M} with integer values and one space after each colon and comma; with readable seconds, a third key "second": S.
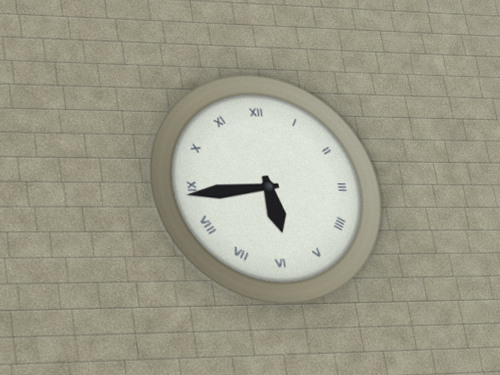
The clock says {"hour": 5, "minute": 44}
